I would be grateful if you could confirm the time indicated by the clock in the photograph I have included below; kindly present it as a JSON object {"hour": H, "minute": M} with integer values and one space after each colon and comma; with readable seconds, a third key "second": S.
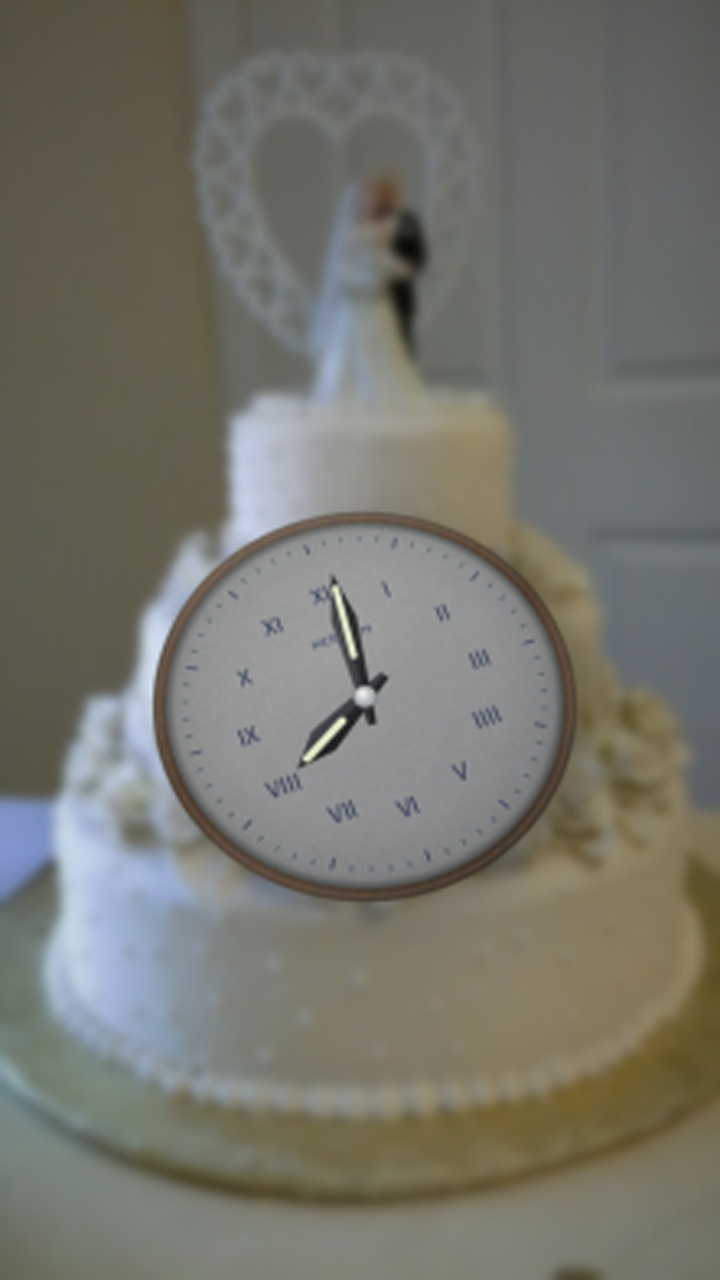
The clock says {"hour": 8, "minute": 1}
